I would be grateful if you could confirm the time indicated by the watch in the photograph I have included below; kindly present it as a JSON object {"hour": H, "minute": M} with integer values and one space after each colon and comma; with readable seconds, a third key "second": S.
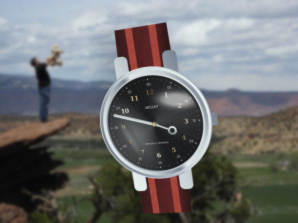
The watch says {"hour": 3, "minute": 48}
